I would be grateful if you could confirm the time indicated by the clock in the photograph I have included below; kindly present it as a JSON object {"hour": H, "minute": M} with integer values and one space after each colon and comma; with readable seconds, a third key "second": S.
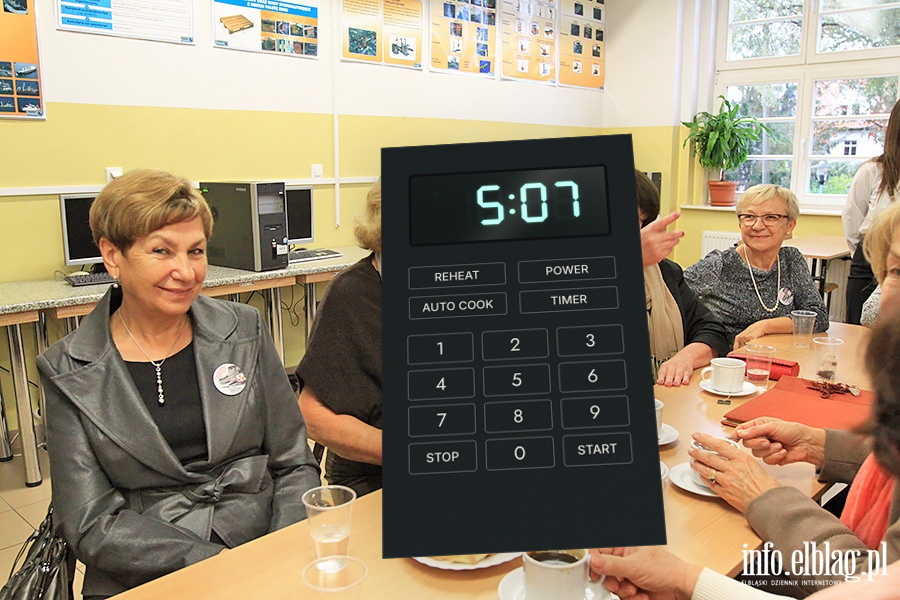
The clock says {"hour": 5, "minute": 7}
